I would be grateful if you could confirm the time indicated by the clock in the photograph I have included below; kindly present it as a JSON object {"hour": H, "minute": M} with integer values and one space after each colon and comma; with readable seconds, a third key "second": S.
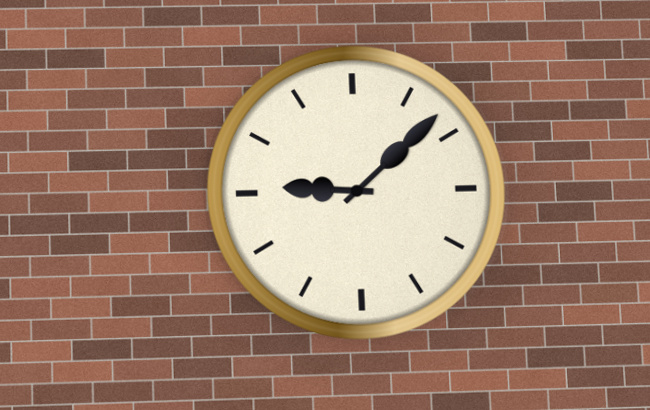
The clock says {"hour": 9, "minute": 8}
